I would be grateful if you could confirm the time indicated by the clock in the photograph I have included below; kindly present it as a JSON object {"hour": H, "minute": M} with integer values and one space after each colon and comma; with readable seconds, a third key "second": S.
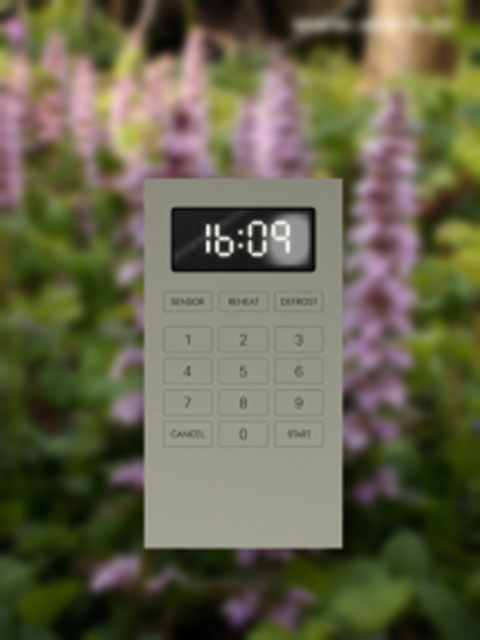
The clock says {"hour": 16, "minute": 9}
